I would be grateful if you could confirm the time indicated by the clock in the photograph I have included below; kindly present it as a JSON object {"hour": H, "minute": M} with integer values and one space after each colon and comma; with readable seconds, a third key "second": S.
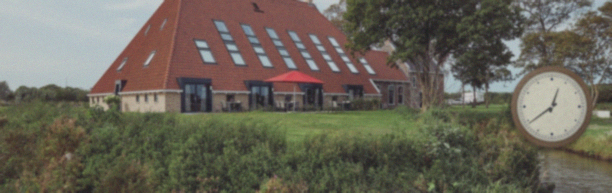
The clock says {"hour": 12, "minute": 39}
